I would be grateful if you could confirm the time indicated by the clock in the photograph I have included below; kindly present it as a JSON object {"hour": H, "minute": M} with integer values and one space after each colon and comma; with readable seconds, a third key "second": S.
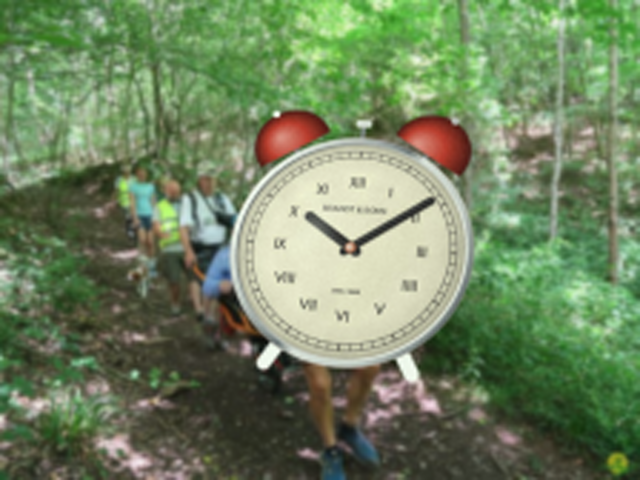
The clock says {"hour": 10, "minute": 9}
